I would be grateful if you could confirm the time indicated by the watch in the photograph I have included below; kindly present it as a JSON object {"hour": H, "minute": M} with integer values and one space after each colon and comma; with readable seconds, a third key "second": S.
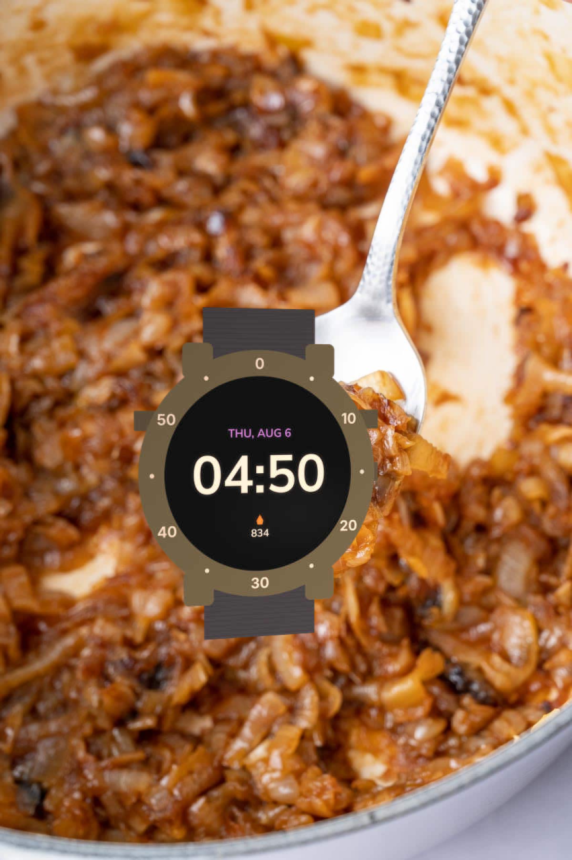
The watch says {"hour": 4, "minute": 50}
